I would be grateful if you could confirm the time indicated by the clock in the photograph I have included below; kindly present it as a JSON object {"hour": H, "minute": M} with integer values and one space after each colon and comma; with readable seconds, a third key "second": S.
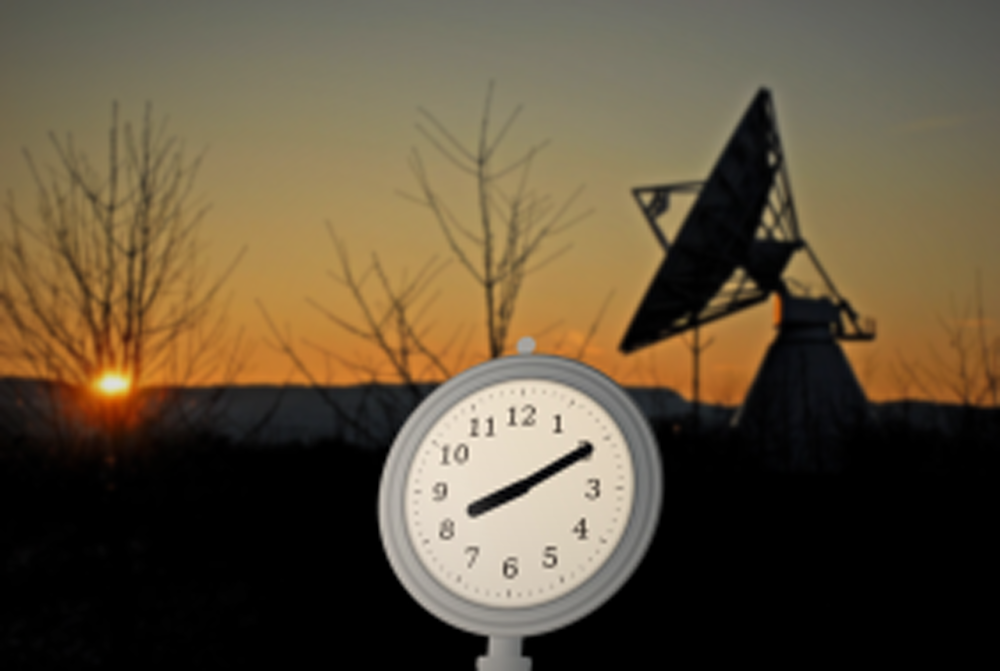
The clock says {"hour": 8, "minute": 10}
